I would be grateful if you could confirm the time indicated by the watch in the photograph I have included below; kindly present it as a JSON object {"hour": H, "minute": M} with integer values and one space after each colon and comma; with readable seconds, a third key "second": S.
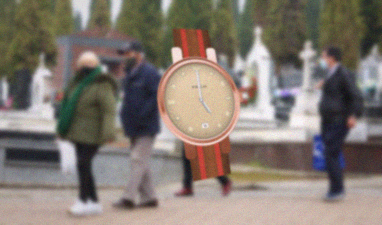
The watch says {"hour": 5, "minute": 0}
